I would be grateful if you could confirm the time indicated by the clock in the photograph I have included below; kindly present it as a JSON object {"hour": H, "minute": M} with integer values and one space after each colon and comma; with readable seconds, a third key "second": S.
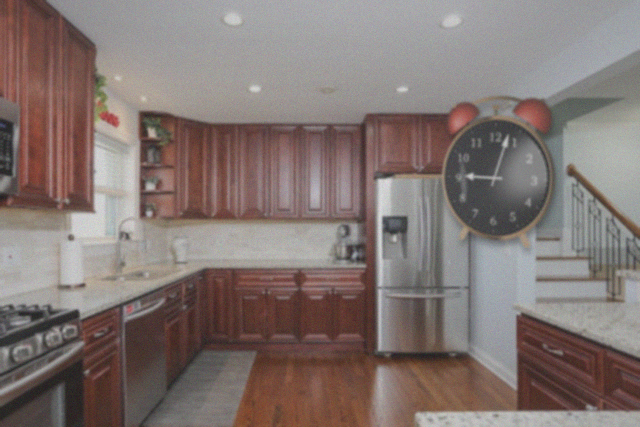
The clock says {"hour": 9, "minute": 3}
